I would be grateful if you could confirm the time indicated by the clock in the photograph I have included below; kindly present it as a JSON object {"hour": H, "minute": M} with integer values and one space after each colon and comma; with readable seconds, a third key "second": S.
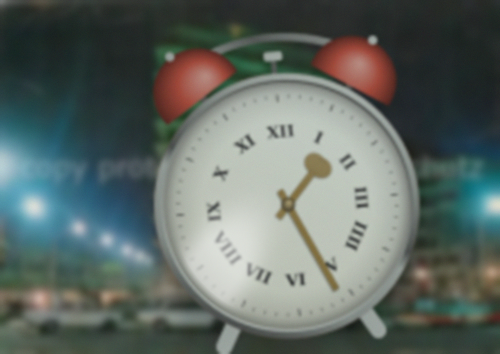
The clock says {"hour": 1, "minute": 26}
